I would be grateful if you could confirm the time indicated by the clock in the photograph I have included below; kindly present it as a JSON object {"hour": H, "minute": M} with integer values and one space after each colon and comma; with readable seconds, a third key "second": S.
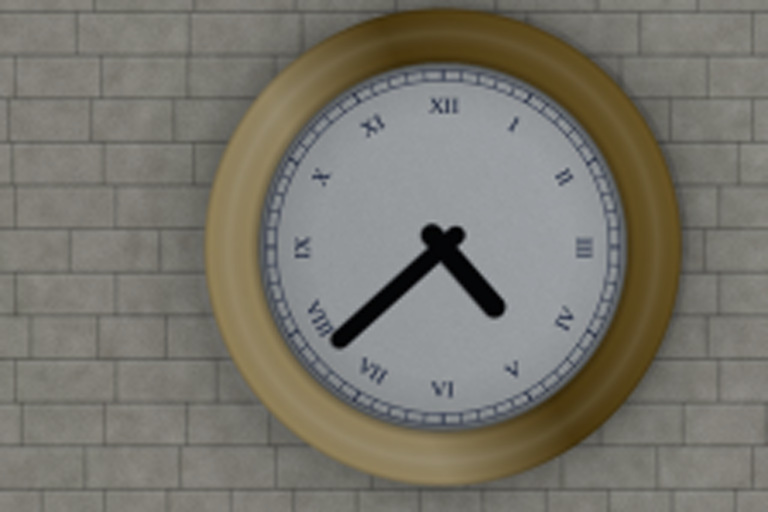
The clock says {"hour": 4, "minute": 38}
